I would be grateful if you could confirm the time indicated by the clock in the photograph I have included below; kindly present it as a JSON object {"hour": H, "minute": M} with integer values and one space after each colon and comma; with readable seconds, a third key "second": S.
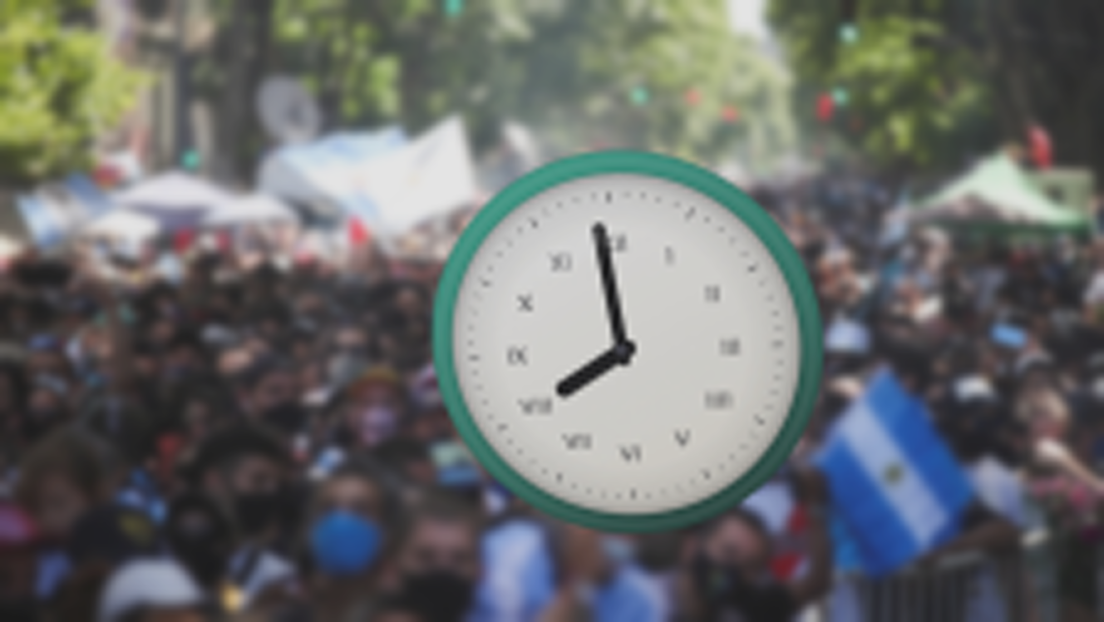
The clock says {"hour": 7, "minute": 59}
